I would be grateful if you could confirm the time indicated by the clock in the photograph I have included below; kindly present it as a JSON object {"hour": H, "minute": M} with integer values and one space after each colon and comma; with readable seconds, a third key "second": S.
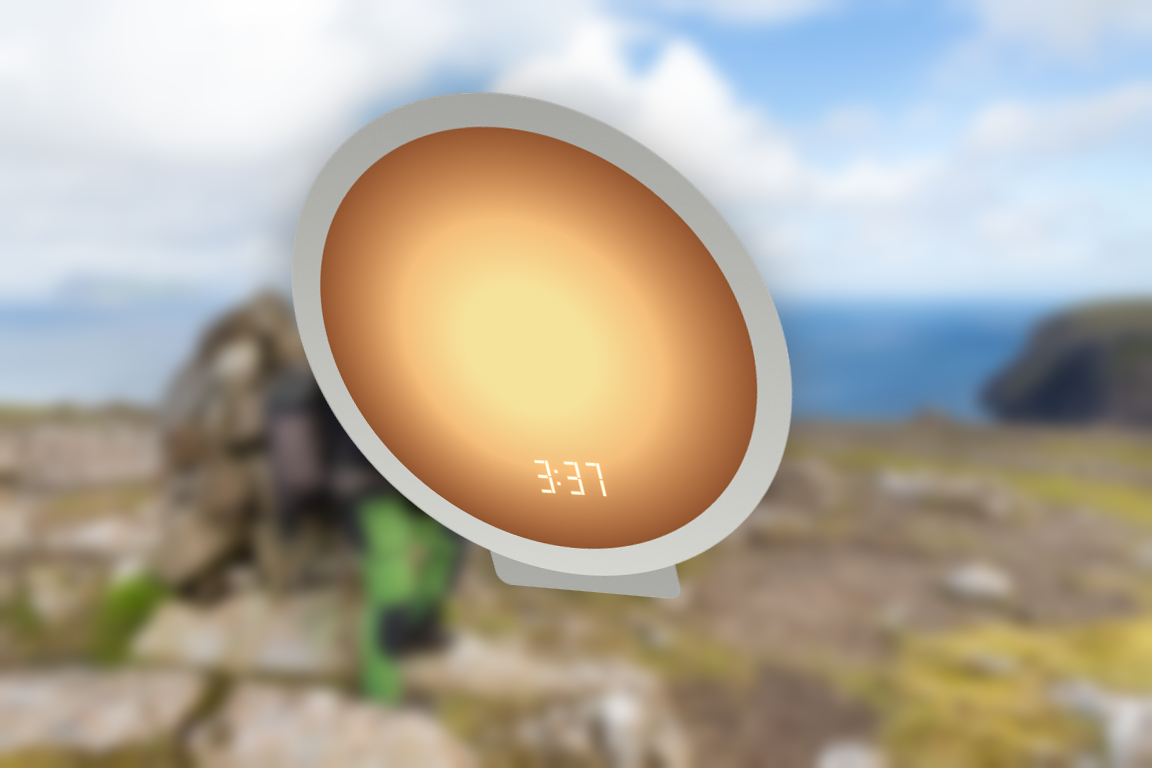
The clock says {"hour": 3, "minute": 37}
